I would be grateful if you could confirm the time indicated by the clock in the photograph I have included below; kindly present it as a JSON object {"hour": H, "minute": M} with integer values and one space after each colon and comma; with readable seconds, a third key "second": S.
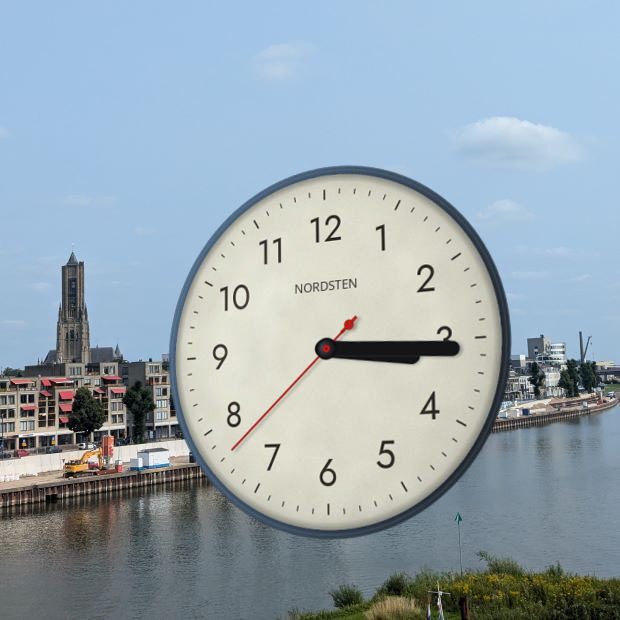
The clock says {"hour": 3, "minute": 15, "second": 38}
